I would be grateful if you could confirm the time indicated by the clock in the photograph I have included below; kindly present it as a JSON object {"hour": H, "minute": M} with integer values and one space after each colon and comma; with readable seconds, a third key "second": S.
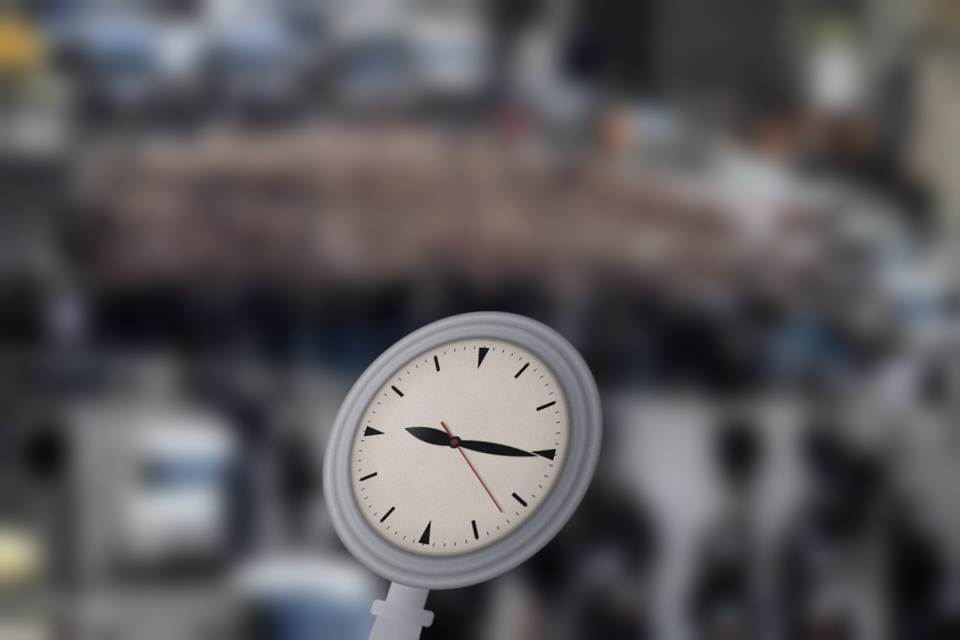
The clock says {"hour": 9, "minute": 15, "second": 22}
